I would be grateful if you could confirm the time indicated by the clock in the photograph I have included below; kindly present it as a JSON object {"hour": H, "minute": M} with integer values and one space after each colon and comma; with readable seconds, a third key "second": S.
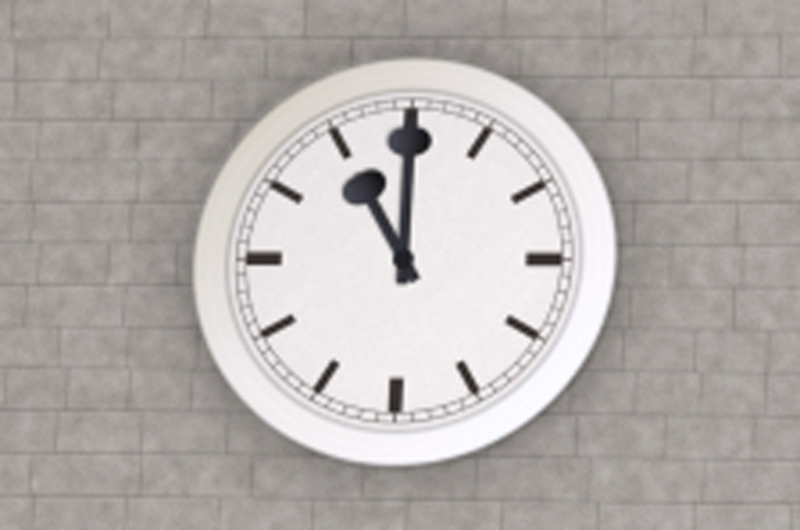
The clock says {"hour": 11, "minute": 0}
